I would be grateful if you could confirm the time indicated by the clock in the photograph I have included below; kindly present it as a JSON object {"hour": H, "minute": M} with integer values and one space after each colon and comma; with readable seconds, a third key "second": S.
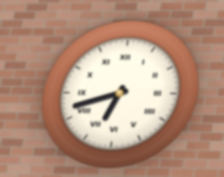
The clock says {"hour": 6, "minute": 42}
